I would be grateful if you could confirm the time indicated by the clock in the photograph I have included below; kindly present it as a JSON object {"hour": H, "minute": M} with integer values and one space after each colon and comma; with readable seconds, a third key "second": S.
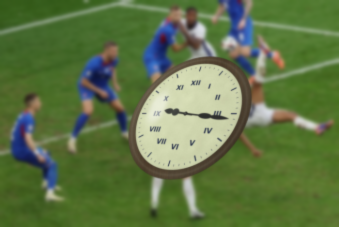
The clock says {"hour": 9, "minute": 16}
